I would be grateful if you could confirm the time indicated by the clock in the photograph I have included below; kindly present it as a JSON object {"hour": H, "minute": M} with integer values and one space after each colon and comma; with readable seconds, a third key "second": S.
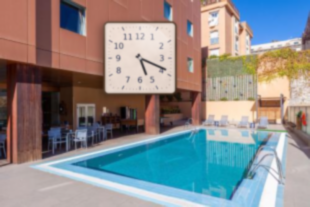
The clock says {"hour": 5, "minute": 19}
